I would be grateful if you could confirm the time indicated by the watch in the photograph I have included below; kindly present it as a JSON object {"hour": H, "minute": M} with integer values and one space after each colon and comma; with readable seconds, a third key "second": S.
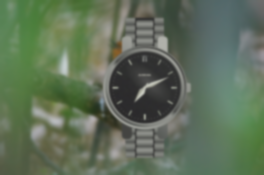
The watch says {"hour": 7, "minute": 11}
